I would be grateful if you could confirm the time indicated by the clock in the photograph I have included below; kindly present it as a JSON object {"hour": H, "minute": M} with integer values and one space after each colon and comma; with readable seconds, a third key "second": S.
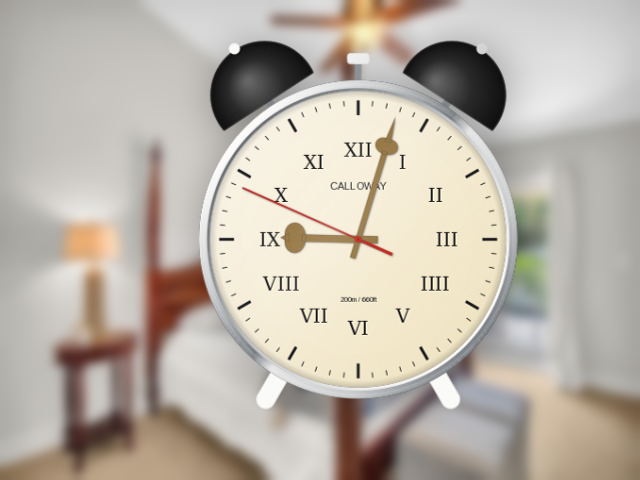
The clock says {"hour": 9, "minute": 2, "second": 49}
